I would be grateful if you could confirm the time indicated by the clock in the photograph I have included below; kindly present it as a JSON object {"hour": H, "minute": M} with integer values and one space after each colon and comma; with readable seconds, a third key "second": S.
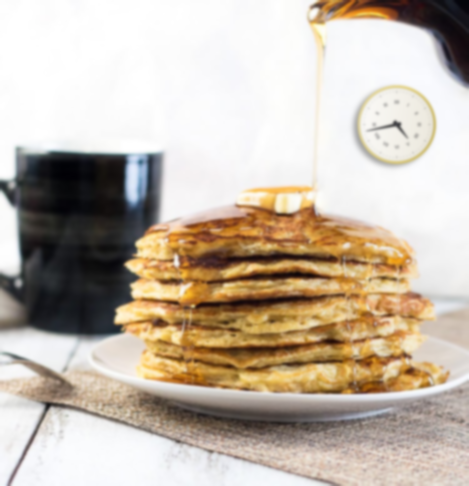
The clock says {"hour": 4, "minute": 43}
